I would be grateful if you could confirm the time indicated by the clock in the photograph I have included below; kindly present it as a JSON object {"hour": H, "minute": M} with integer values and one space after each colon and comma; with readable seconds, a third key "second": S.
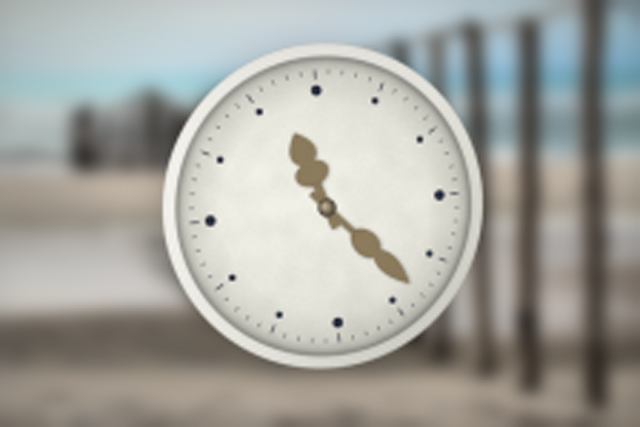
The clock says {"hour": 11, "minute": 23}
